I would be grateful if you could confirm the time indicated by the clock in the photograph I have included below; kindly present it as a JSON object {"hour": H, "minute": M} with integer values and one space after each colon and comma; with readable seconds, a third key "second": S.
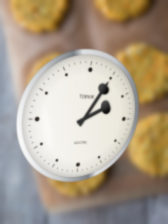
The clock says {"hour": 2, "minute": 5}
